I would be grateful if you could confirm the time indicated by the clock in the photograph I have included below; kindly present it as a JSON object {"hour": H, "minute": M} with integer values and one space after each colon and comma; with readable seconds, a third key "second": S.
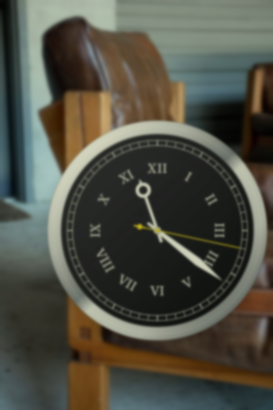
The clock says {"hour": 11, "minute": 21, "second": 17}
